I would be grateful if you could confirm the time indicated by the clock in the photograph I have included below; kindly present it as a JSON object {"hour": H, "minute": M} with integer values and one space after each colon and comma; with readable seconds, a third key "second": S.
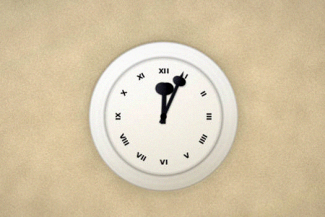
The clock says {"hour": 12, "minute": 4}
